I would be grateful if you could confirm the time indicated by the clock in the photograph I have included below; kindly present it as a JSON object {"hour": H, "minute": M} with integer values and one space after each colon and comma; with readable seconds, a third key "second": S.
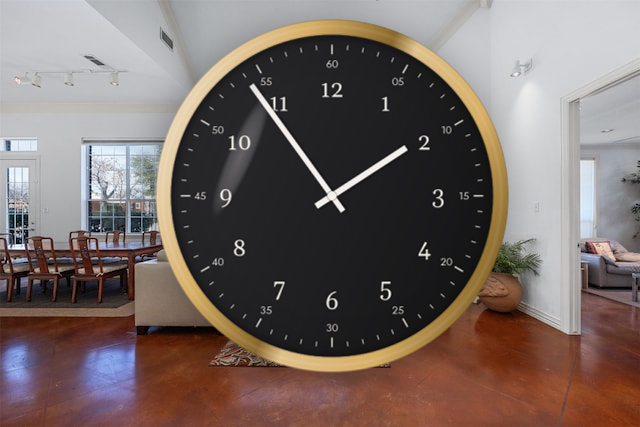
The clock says {"hour": 1, "minute": 54}
